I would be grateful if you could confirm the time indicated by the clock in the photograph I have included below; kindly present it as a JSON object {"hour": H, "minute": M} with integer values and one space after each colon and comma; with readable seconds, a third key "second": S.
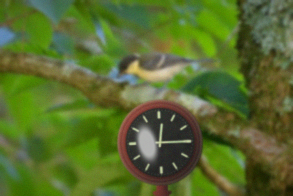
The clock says {"hour": 12, "minute": 15}
